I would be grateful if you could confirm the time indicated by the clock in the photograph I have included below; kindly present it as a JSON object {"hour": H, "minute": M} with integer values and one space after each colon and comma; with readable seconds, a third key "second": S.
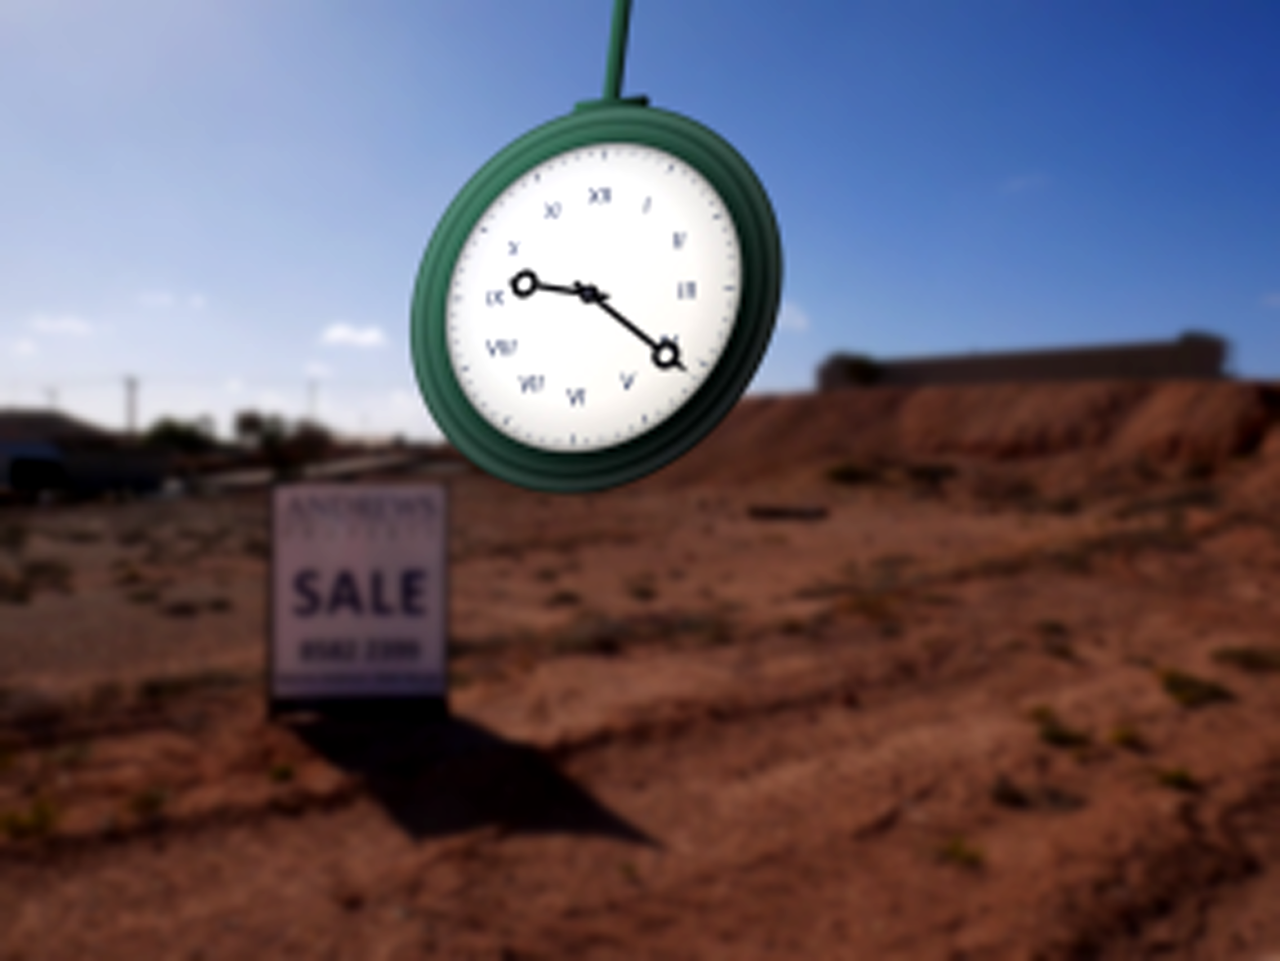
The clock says {"hour": 9, "minute": 21}
